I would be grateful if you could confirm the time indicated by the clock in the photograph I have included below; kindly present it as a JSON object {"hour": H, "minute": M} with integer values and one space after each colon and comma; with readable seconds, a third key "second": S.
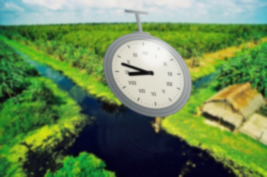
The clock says {"hour": 8, "minute": 48}
